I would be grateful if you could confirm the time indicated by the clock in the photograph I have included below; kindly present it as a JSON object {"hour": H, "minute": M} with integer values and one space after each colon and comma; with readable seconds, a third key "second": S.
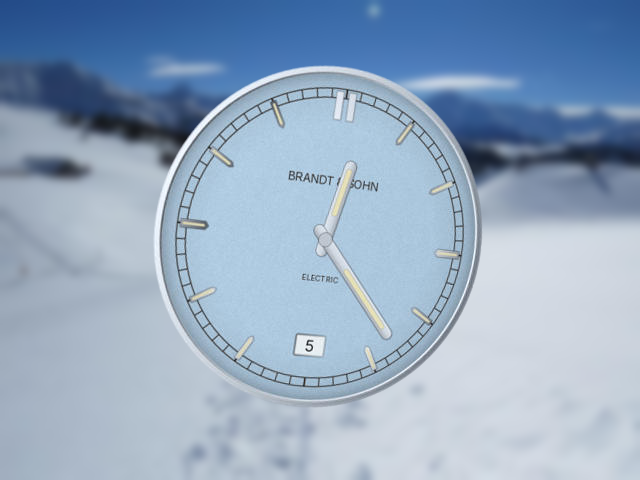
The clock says {"hour": 12, "minute": 23}
